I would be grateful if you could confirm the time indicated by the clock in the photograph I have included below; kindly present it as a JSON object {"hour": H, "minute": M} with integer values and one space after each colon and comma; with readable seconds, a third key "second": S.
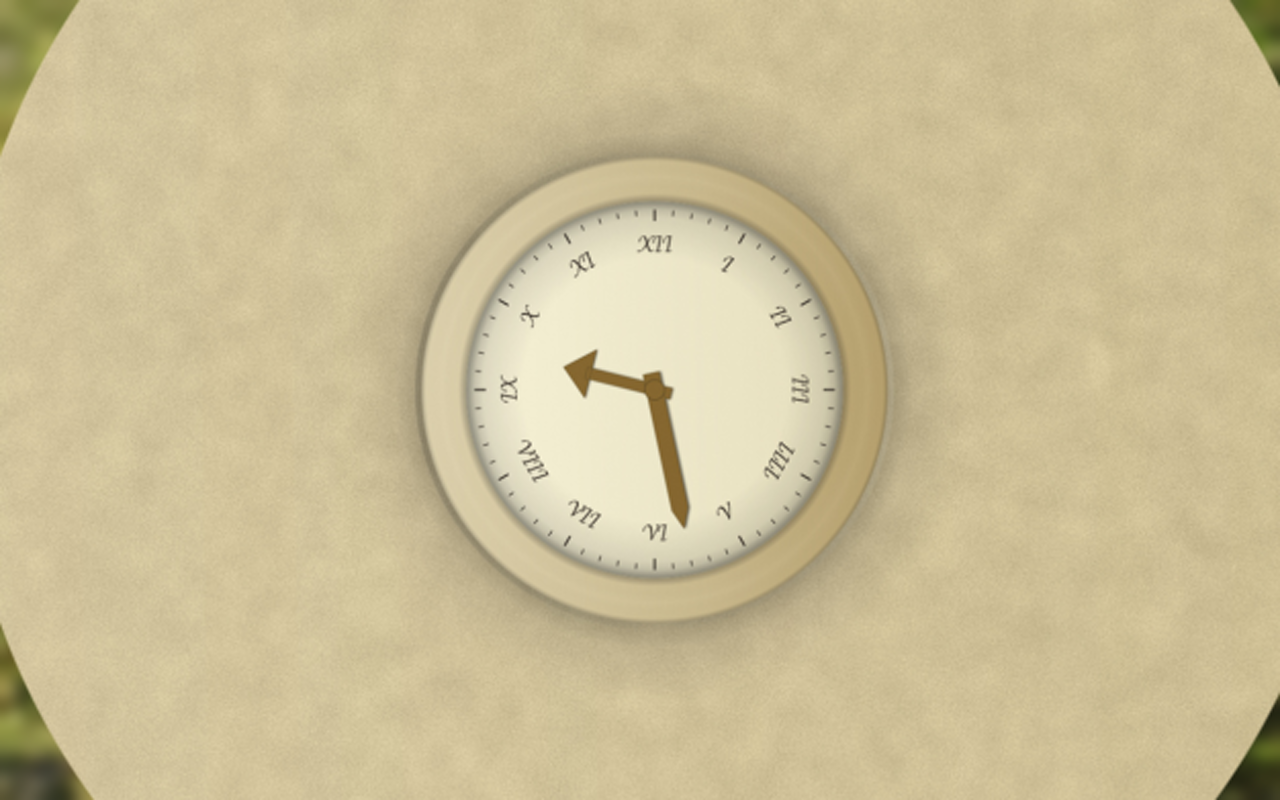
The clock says {"hour": 9, "minute": 28}
